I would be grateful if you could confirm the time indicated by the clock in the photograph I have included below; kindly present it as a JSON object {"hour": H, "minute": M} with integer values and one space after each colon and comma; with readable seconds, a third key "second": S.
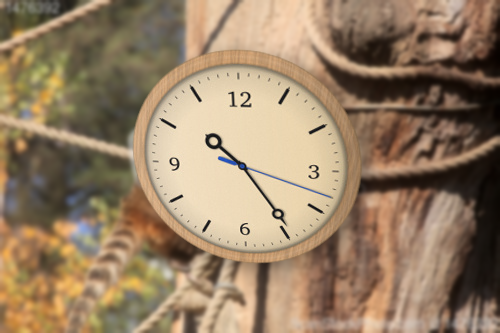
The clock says {"hour": 10, "minute": 24, "second": 18}
